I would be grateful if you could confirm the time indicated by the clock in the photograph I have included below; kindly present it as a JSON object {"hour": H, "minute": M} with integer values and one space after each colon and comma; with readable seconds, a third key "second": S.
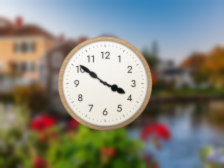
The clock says {"hour": 3, "minute": 51}
